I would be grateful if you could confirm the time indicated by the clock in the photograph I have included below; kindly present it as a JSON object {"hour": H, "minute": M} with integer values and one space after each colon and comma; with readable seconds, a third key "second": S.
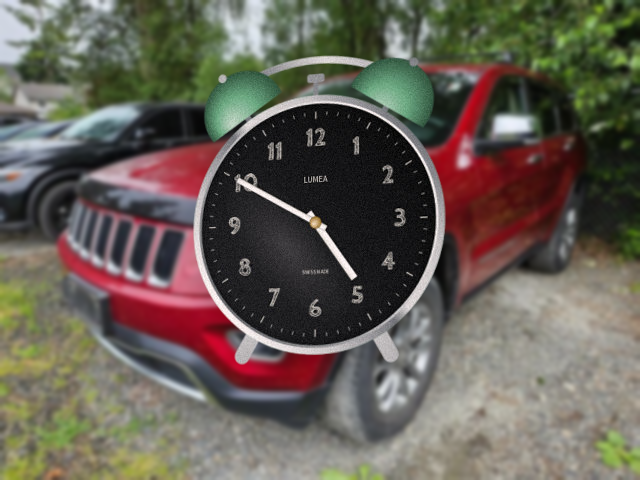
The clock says {"hour": 4, "minute": 50}
